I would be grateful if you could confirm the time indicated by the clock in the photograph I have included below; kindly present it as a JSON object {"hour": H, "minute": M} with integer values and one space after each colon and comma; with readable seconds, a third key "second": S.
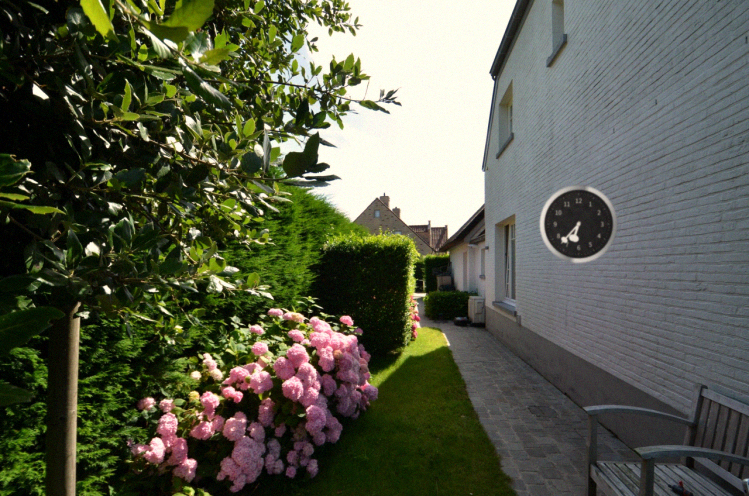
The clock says {"hour": 6, "minute": 37}
